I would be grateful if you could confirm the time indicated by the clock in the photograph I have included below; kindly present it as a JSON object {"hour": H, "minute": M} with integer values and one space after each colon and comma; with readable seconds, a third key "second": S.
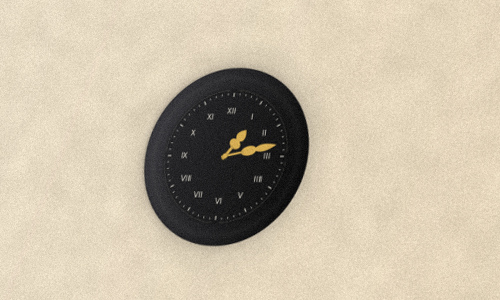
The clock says {"hour": 1, "minute": 13}
